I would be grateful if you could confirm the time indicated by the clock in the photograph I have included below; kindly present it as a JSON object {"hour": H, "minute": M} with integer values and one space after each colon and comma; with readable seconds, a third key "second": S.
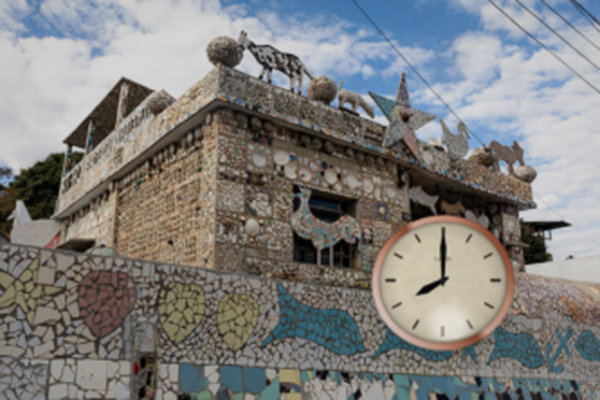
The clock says {"hour": 8, "minute": 0}
